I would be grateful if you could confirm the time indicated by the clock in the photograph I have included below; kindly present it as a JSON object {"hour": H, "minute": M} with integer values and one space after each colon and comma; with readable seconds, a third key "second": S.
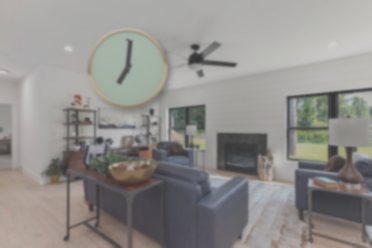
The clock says {"hour": 7, "minute": 1}
